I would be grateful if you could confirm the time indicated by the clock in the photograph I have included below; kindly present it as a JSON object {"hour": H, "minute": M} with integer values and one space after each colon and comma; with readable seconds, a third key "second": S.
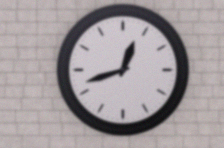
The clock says {"hour": 12, "minute": 42}
